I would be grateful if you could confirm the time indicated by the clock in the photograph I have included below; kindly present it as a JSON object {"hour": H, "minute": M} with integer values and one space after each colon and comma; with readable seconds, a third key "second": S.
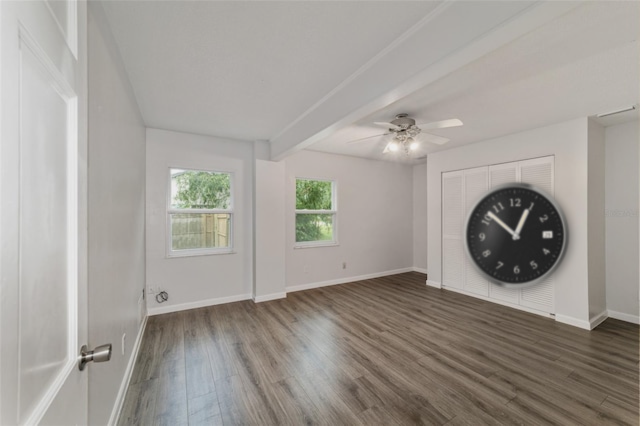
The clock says {"hour": 12, "minute": 52}
